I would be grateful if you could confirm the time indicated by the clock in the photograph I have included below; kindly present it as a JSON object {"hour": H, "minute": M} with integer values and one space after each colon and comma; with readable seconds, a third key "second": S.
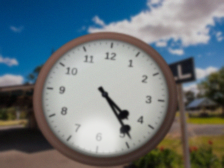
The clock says {"hour": 4, "minute": 24}
